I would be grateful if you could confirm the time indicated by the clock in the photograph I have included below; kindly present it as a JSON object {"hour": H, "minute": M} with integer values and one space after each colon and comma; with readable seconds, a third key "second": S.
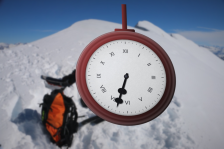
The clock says {"hour": 6, "minute": 33}
